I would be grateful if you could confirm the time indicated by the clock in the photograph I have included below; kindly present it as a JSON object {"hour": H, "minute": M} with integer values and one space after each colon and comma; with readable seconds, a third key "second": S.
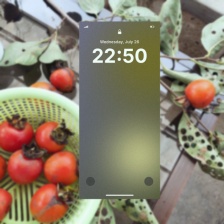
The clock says {"hour": 22, "minute": 50}
